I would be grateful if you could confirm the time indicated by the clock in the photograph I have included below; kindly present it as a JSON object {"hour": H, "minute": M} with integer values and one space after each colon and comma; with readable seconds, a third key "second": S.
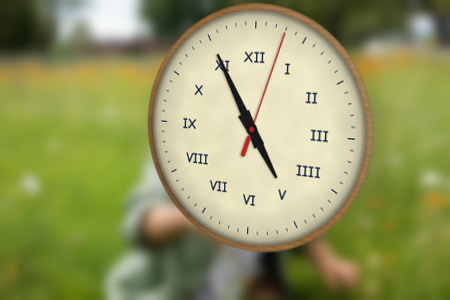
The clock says {"hour": 4, "minute": 55, "second": 3}
